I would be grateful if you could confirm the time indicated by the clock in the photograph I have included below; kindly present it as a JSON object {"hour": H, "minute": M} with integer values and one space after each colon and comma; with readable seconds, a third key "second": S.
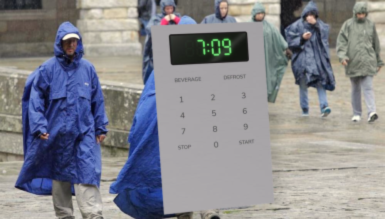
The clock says {"hour": 7, "minute": 9}
